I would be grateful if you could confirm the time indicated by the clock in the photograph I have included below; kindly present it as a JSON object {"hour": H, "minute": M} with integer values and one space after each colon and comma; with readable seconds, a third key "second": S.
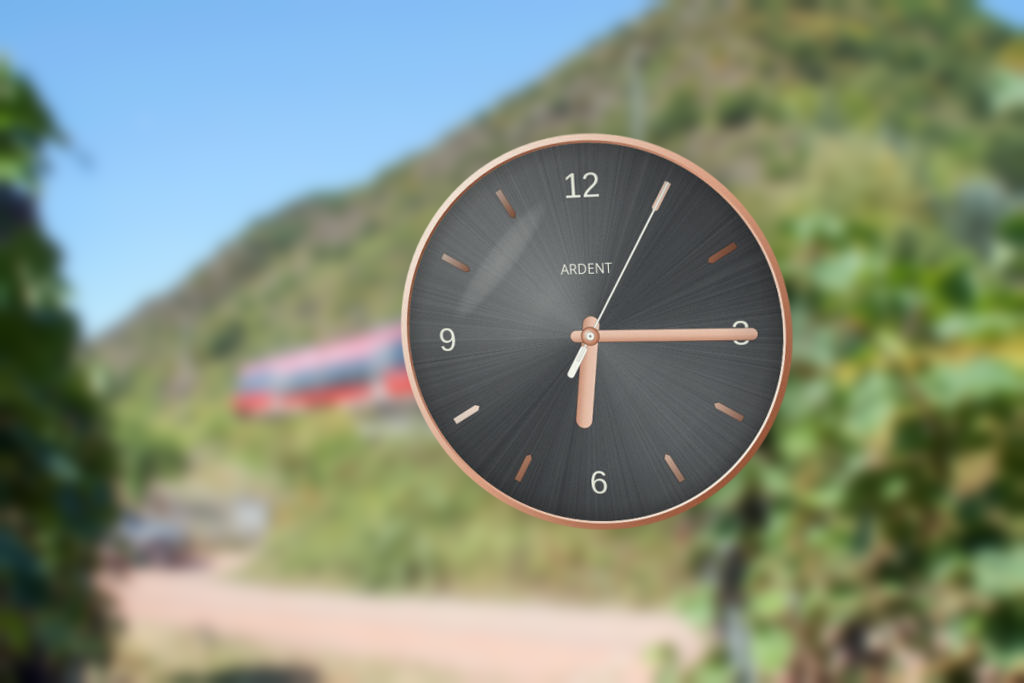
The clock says {"hour": 6, "minute": 15, "second": 5}
